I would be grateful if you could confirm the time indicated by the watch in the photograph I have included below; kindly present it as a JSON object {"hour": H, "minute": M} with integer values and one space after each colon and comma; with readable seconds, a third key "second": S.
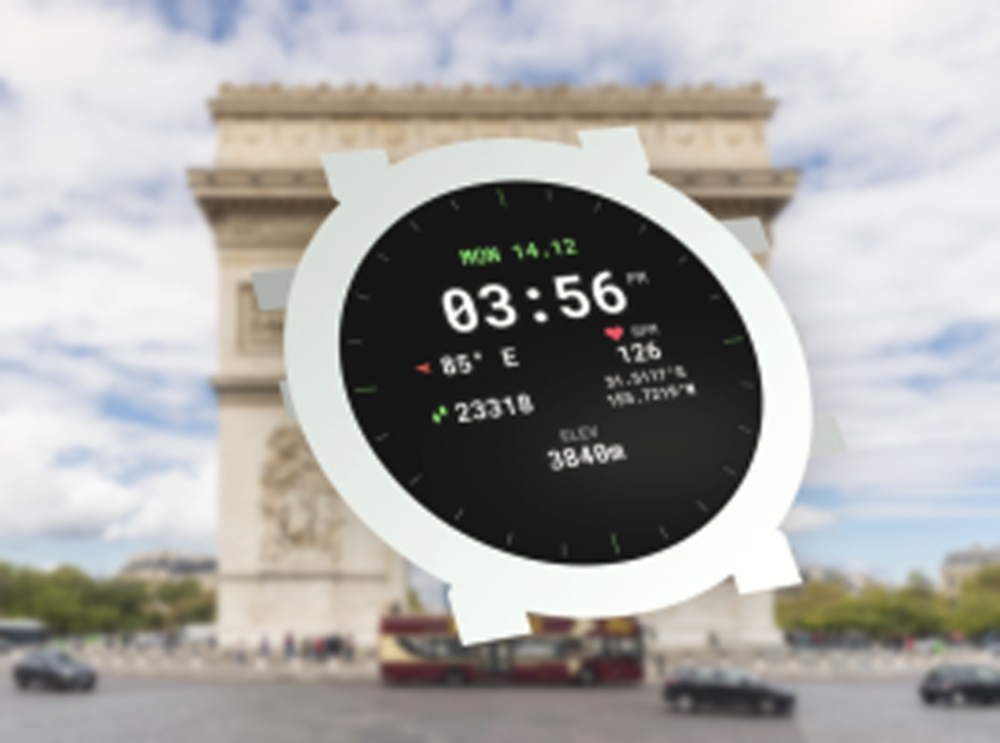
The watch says {"hour": 3, "minute": 56}
